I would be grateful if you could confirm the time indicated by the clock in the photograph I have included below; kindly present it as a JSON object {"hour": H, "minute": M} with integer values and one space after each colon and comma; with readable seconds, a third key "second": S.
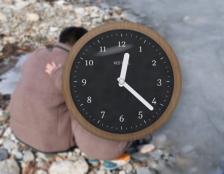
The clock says {"hour": 12, "minute": 22}
